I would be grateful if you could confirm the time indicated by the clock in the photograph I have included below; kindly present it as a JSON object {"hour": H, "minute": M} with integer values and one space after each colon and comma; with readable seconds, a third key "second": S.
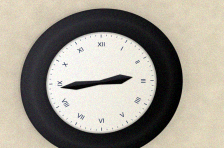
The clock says {"hour": 2, "minute": 44}
